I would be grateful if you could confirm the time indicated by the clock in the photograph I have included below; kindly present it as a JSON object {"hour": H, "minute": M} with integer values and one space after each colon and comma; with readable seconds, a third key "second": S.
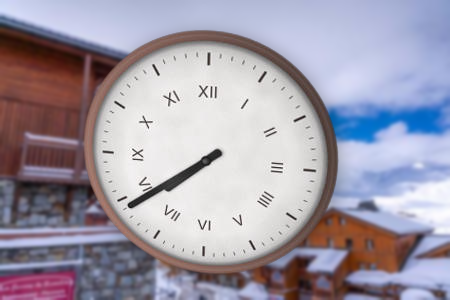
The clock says {"hour": 7, "minute": 39}
